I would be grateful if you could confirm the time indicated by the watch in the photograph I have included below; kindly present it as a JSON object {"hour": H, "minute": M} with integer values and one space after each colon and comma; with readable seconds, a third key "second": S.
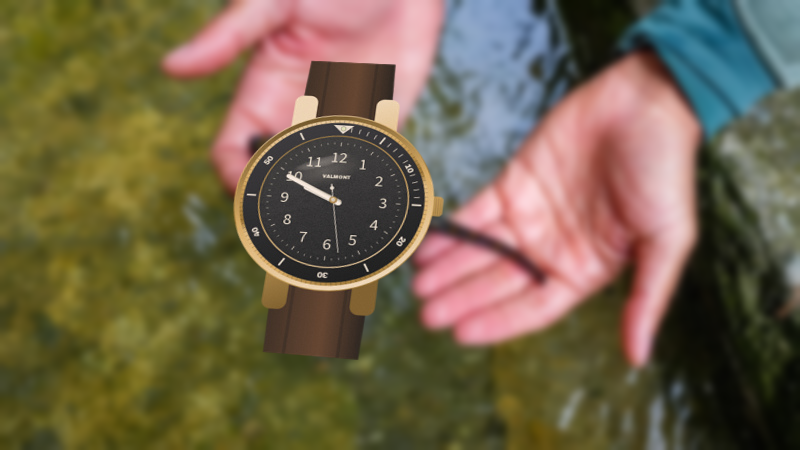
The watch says {"hour": 9, "minute": 49, "second": 28}
